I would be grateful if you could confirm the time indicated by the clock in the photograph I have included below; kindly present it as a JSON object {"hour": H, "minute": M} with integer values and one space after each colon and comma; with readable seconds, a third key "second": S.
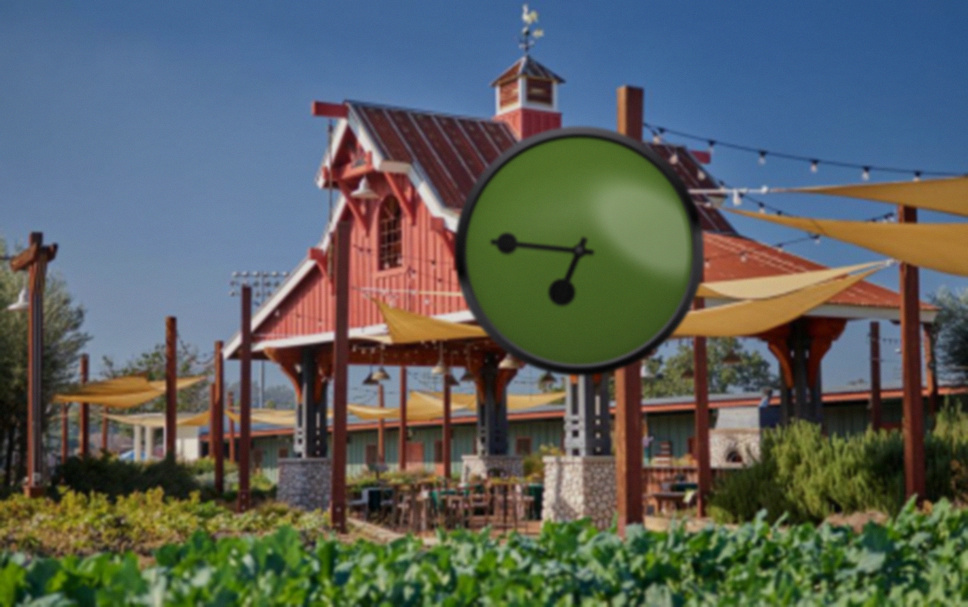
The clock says {"hour": 6, "minute": 46}
